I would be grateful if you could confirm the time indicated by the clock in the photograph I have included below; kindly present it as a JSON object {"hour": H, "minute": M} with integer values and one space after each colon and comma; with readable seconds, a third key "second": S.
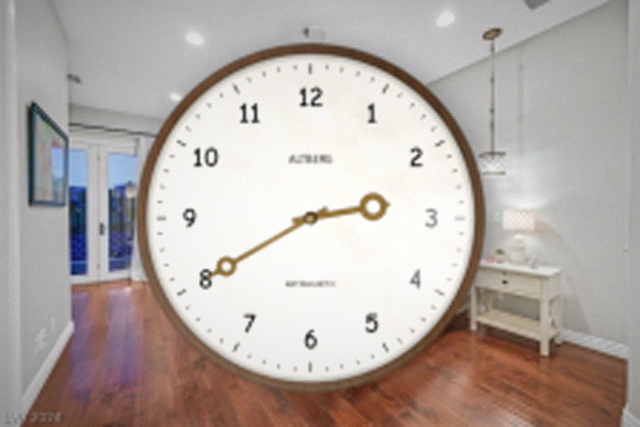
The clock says {"hour": 2, "minute": 40}
